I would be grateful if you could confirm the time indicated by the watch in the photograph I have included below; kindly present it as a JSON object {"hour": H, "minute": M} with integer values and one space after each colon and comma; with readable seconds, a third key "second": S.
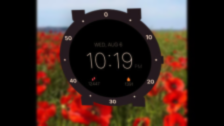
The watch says {"hour": 10, "minute": 19}
